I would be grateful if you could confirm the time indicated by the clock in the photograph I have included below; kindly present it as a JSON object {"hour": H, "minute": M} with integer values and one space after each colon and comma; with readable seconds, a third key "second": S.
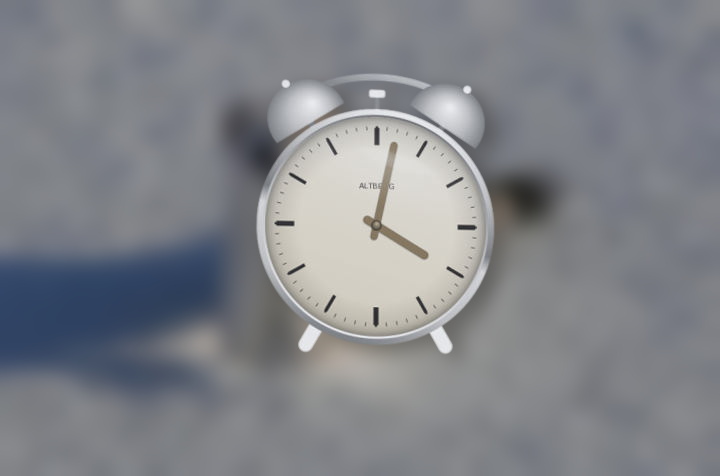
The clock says {"hour": 4, "minute": 2}
